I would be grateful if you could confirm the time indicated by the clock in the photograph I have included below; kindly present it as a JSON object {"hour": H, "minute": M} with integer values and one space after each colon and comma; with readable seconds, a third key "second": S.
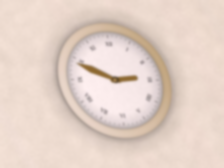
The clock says {"hour": 2, "minute": 49}
